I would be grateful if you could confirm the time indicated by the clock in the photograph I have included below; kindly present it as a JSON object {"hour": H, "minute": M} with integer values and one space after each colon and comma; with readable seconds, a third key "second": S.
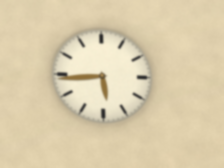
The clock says {"hour": 5, "minute": 44}
